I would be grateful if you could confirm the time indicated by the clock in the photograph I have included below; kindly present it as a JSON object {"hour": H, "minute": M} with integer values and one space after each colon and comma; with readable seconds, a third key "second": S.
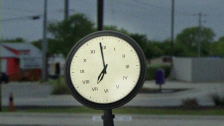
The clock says {"hour": 6, "minute": 59}
